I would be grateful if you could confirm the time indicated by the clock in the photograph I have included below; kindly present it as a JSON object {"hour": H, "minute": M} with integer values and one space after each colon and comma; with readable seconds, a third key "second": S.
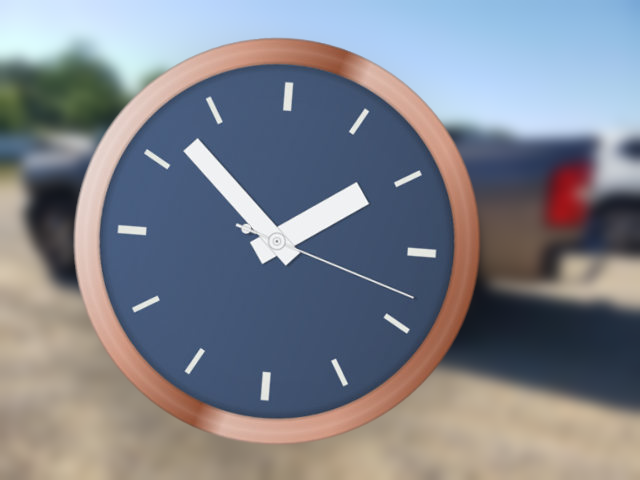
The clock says {"hour": 1, "minute": 52, "second": 18}
